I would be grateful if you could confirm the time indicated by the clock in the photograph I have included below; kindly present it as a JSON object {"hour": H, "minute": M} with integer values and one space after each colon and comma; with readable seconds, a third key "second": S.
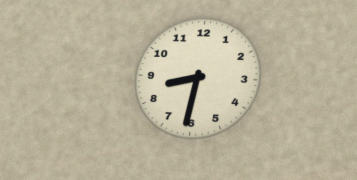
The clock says {"hour": 8, "minute": 31}
